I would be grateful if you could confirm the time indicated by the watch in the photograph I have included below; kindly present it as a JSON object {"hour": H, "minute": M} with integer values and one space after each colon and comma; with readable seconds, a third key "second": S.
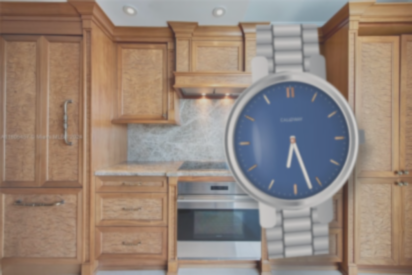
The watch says {"hour": 6, "minute": 27}
